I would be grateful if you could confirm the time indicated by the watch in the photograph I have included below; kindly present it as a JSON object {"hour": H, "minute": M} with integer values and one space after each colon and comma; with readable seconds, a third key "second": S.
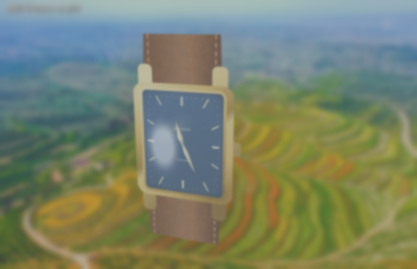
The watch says {"hour": 11, "minute": 26}
